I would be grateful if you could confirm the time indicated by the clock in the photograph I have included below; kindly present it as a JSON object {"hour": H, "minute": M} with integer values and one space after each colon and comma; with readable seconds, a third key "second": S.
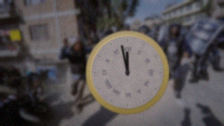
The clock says {"hour": 11, "minute": 58}
